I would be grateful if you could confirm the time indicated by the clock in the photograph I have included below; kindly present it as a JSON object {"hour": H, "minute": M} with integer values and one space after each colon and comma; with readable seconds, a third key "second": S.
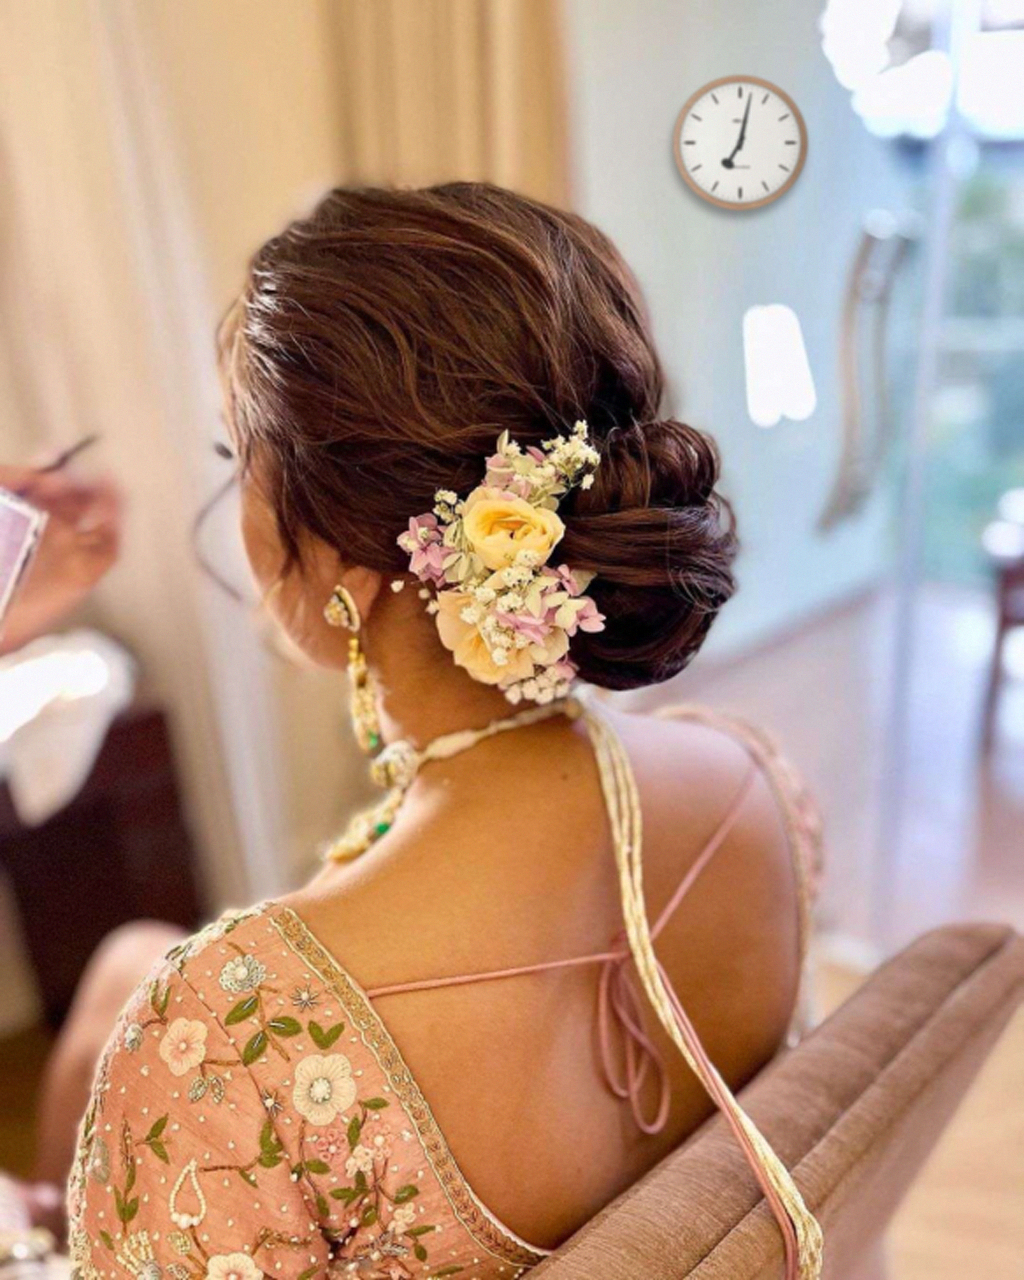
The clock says {"hour": 7, "minute": 2}
